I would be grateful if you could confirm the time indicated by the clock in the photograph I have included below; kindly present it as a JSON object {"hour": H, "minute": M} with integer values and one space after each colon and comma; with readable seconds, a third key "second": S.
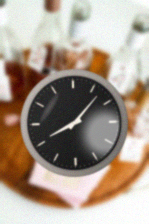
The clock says {"hour": 8, "minute": 7}
